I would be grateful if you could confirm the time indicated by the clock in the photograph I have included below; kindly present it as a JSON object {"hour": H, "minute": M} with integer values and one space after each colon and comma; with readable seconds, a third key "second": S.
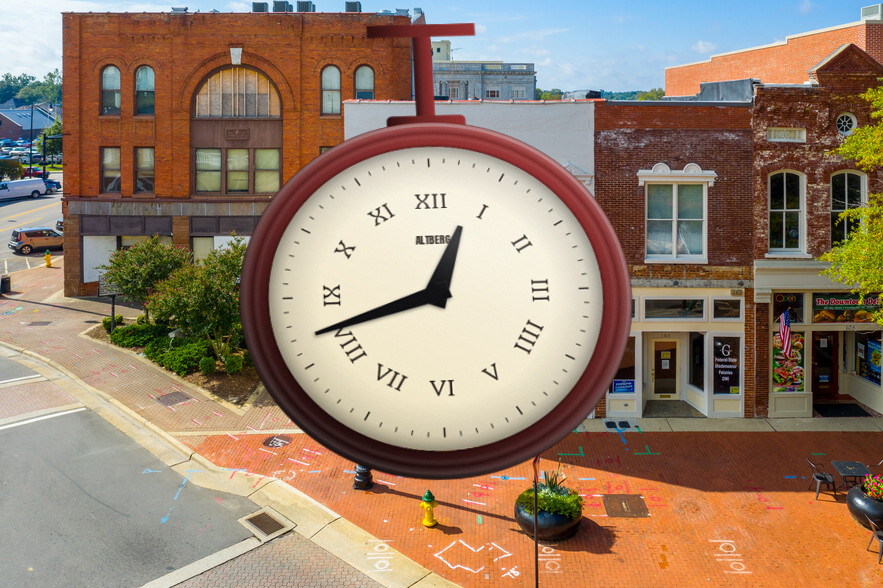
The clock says {"hour": 12, "minute": 42}
